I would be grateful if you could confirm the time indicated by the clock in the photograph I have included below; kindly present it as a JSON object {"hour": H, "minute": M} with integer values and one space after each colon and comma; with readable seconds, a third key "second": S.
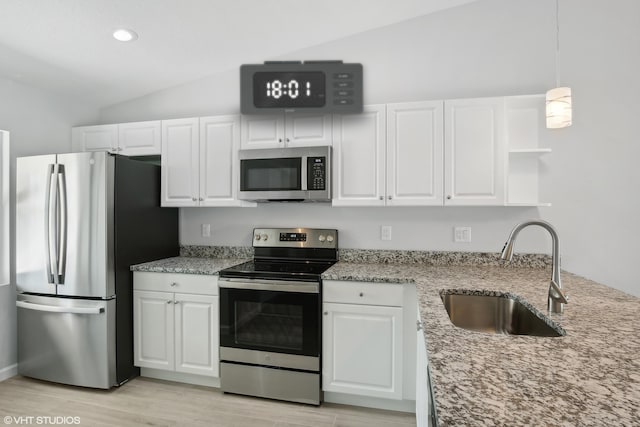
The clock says {"hour": 18, "minute": 1}
